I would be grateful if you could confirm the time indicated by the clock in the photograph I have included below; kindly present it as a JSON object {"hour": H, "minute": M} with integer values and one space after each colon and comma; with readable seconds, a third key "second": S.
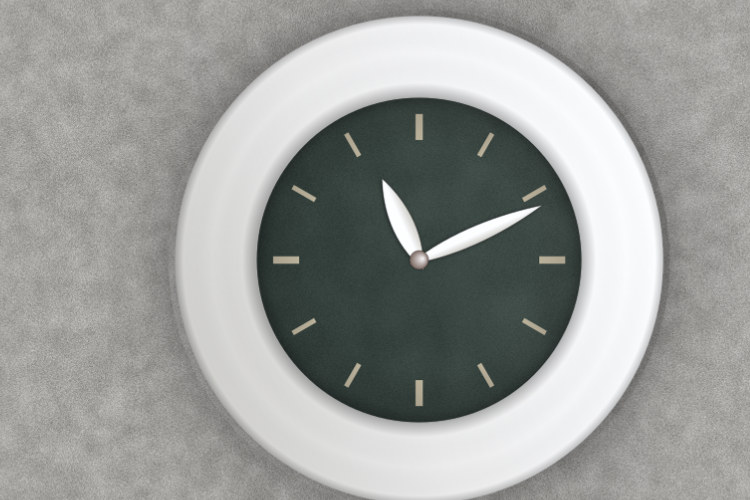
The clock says {"hour": 11, "minute": 11}
